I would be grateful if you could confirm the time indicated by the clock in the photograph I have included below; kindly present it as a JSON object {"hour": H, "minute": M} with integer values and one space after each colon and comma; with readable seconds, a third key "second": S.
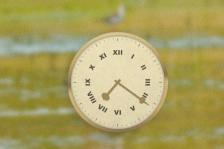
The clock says {"hour": 7, "minute": 21}
